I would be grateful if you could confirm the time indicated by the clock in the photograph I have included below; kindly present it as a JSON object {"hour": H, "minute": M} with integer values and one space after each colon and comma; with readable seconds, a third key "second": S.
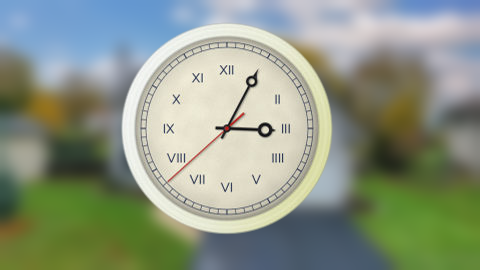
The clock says {"hour": 3, "minute": 4, "second": 38}
